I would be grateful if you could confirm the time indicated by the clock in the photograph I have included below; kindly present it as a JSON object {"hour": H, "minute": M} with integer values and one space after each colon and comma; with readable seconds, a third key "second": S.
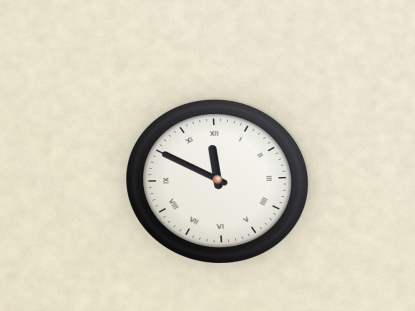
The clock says {"hour": 11, "minute": 50}
